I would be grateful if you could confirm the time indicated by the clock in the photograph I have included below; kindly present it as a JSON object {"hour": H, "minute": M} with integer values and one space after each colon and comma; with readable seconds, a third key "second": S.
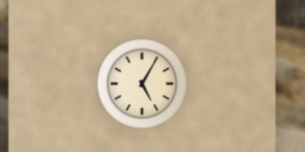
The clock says {"hour": 5, "minute": 5}
